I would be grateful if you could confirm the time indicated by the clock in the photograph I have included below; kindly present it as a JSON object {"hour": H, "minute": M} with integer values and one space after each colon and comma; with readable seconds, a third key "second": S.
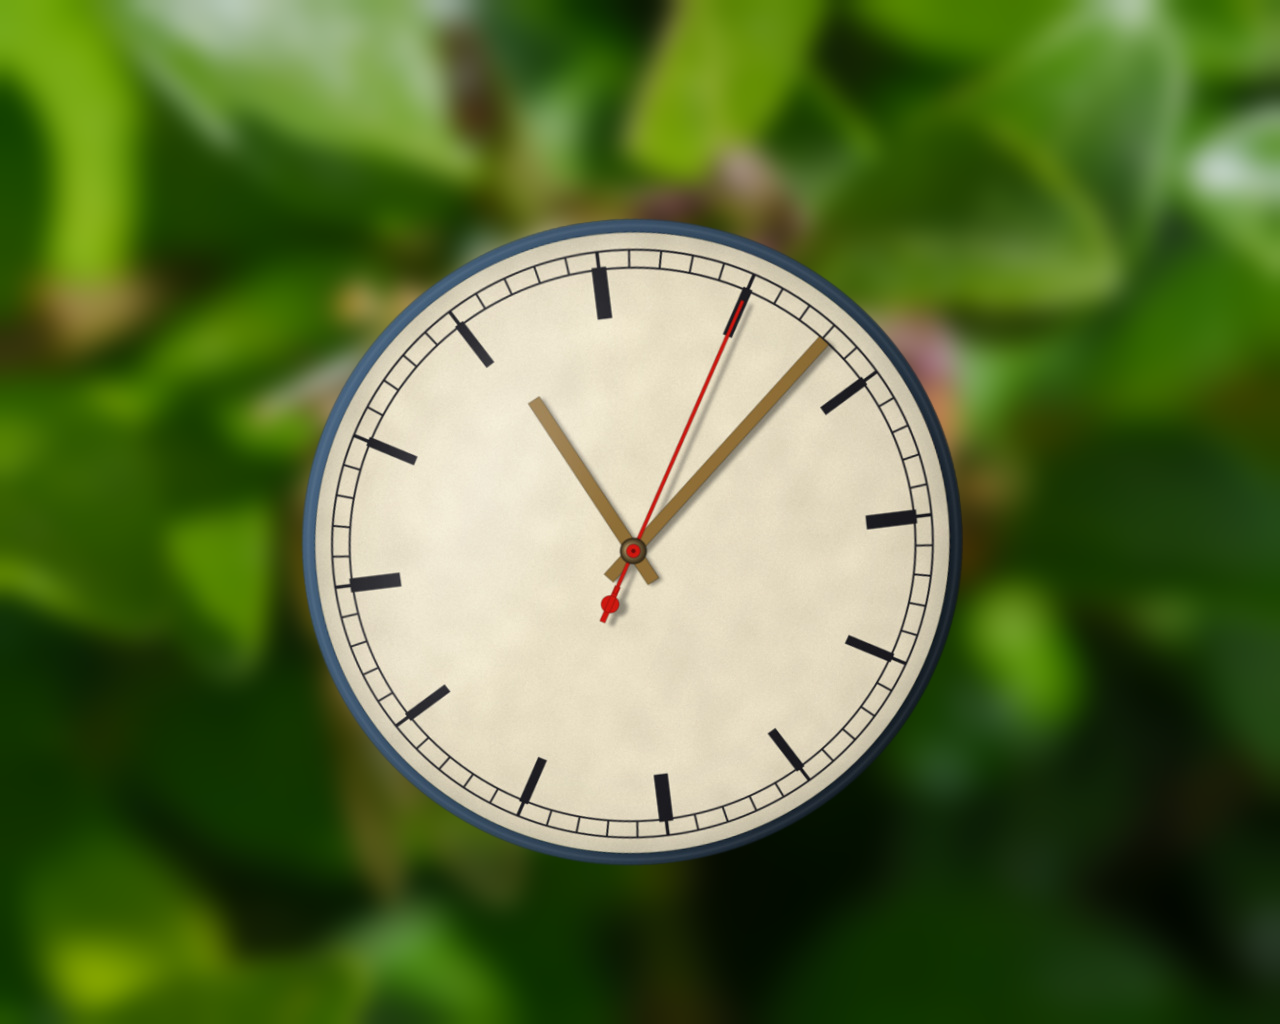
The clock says {"hour": 11, "minute": 8, "second": 5}
